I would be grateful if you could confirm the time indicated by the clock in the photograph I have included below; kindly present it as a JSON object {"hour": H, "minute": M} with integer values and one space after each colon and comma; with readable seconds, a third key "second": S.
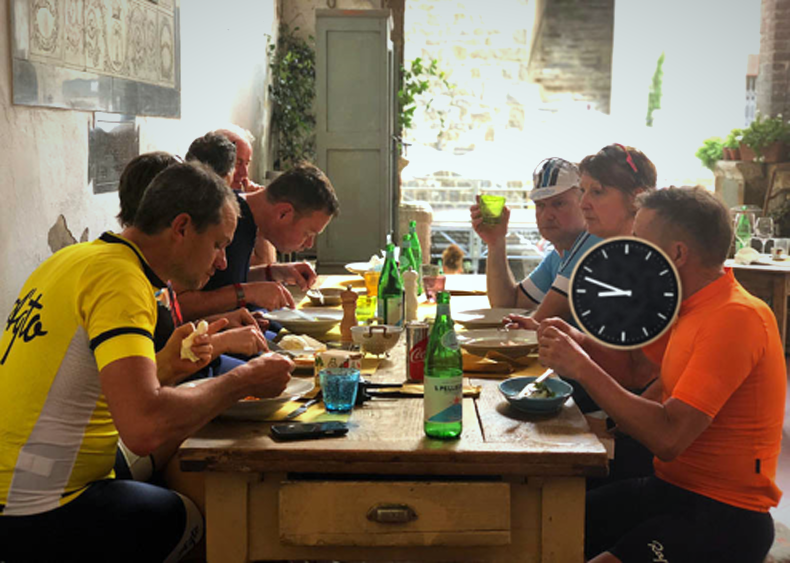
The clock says {"hour": 8, "minute": 48}
